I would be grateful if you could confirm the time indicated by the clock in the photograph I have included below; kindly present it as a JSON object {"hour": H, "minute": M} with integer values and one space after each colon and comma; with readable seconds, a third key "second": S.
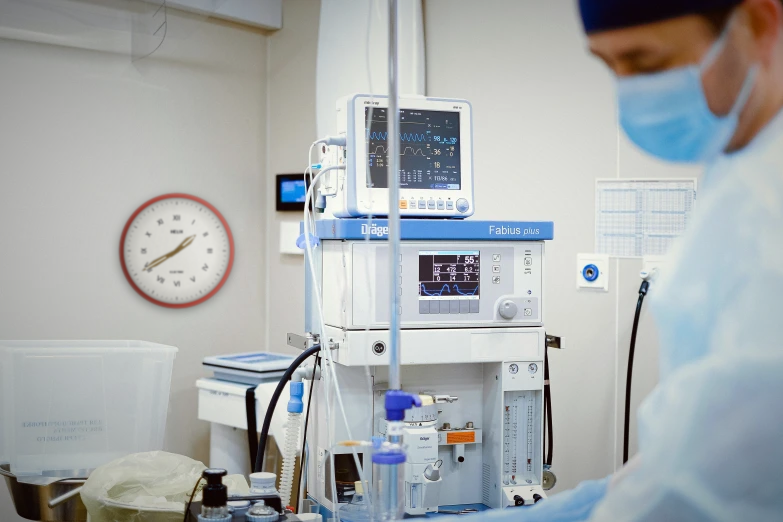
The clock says {"hour": 1, "minute": 40}
